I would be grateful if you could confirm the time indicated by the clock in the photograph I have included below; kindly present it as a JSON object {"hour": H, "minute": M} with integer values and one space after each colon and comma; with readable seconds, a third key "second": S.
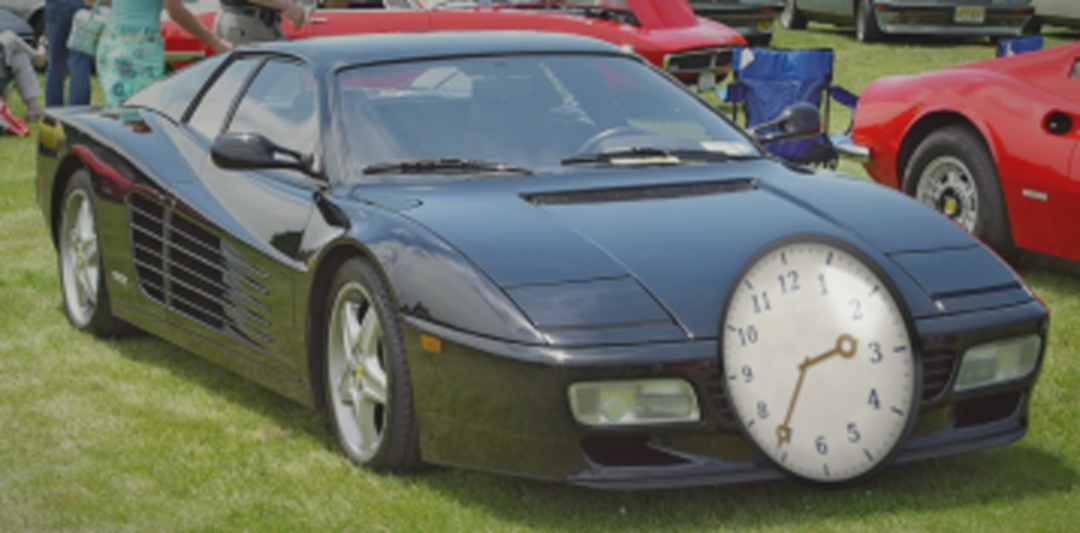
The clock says {"hour": 2, "minute": 36}
